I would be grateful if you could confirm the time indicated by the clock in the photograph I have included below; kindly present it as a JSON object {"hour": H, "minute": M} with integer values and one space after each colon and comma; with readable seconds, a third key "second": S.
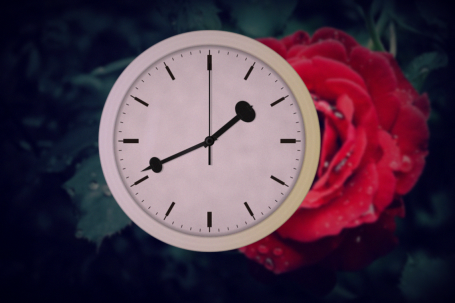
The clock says {"hour": 1, "minute": 41, "second": 0}
